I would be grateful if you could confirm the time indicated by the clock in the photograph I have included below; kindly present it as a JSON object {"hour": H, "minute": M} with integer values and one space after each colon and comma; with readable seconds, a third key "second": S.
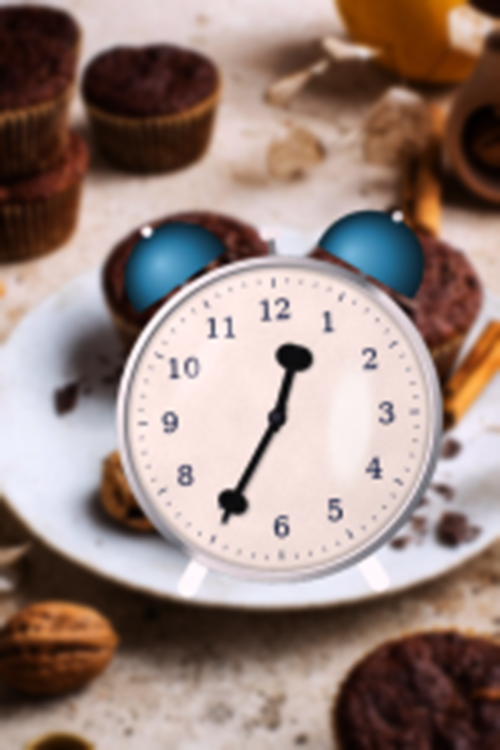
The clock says {"hour": 12, "minute": 35}
